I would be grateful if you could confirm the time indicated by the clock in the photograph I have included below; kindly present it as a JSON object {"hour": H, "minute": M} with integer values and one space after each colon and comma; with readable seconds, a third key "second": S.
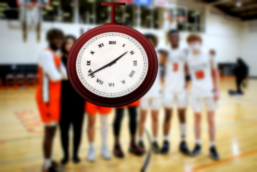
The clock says {"hour": 1, "minute": 40}
